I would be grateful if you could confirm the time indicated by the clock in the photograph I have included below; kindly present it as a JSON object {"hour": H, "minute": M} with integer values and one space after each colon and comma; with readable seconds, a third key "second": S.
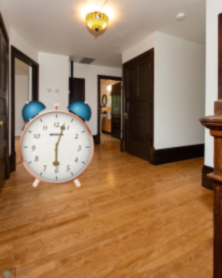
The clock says {"hour": 6, "minute": 3}
